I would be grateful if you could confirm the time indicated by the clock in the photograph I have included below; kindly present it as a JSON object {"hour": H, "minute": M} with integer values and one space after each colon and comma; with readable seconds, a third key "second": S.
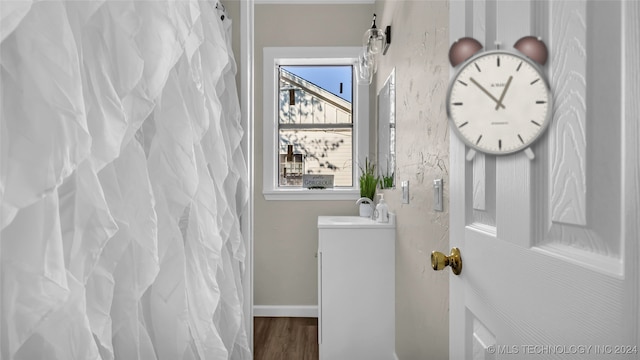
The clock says {"hour": 12, "minute": 52}
